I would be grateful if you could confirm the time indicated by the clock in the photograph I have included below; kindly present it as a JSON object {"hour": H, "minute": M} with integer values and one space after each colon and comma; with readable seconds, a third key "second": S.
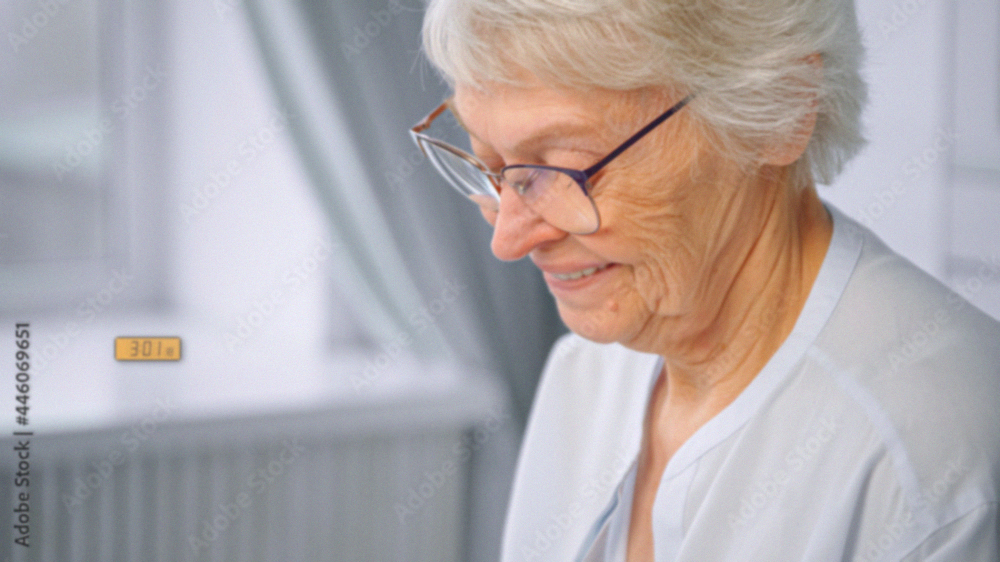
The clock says {"hour": 3, "minute": 1}
